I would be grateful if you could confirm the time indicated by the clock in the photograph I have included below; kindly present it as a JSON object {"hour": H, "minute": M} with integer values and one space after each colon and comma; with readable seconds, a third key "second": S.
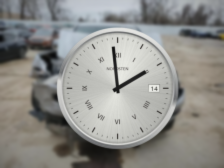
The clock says {"hour": 1, "minute": 59}
